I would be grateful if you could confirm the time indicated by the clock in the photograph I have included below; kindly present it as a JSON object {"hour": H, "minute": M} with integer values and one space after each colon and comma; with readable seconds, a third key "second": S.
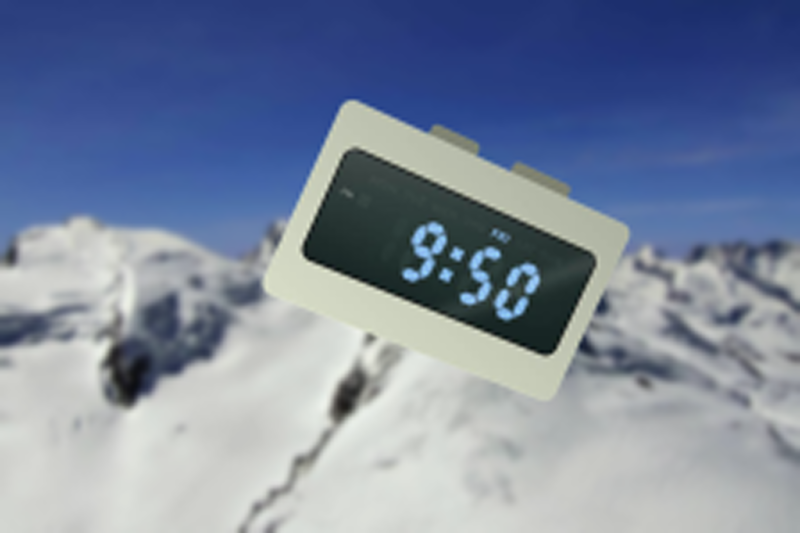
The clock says {"hour": 9, "minute": 50}
